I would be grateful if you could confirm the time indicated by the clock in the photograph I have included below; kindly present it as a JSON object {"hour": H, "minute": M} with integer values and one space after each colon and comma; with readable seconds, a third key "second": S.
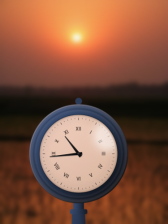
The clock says {"hour": 10, "minute": 44}
